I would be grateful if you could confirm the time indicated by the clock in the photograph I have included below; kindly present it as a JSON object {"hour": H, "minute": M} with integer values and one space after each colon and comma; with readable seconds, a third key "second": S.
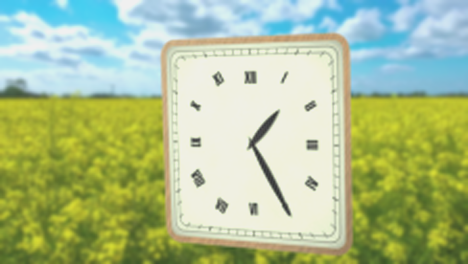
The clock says {"hour": 1, "minute": 25}
